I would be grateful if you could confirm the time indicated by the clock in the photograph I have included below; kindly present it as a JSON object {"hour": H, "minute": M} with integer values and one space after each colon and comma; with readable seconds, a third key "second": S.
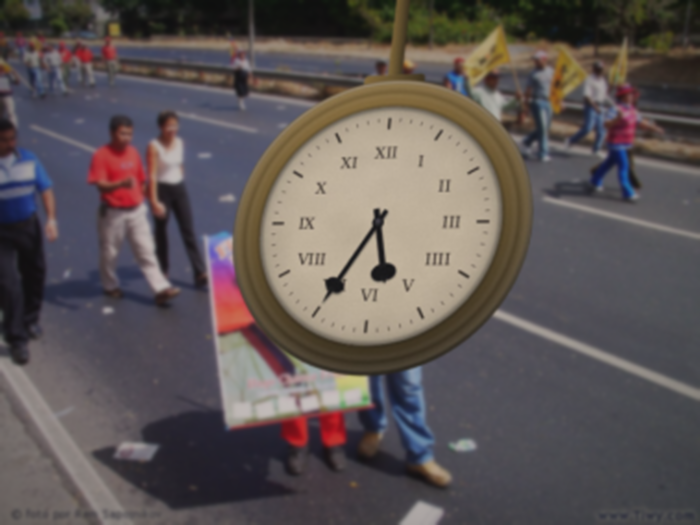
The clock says {"hour": 5, "minute": 35}
